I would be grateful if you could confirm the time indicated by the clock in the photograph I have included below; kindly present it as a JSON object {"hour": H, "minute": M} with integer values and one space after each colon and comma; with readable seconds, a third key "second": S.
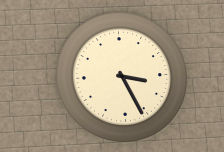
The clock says {"hour": 3, "minute": 26}
